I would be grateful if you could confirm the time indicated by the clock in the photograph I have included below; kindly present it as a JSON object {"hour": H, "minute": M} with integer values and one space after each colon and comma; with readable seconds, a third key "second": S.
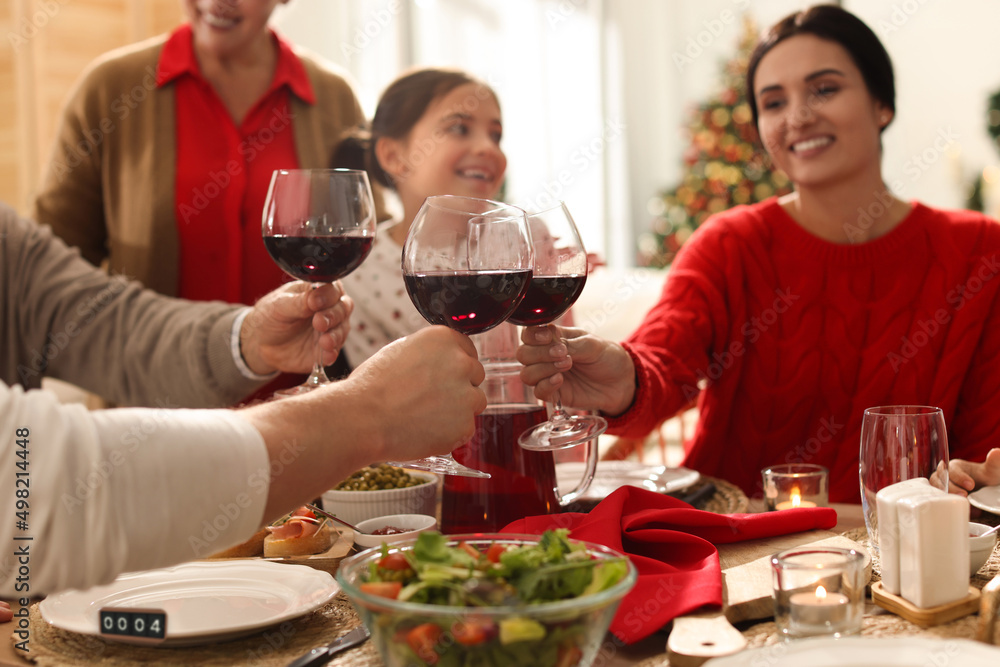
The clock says {"hour": 0, "minute": 4}
